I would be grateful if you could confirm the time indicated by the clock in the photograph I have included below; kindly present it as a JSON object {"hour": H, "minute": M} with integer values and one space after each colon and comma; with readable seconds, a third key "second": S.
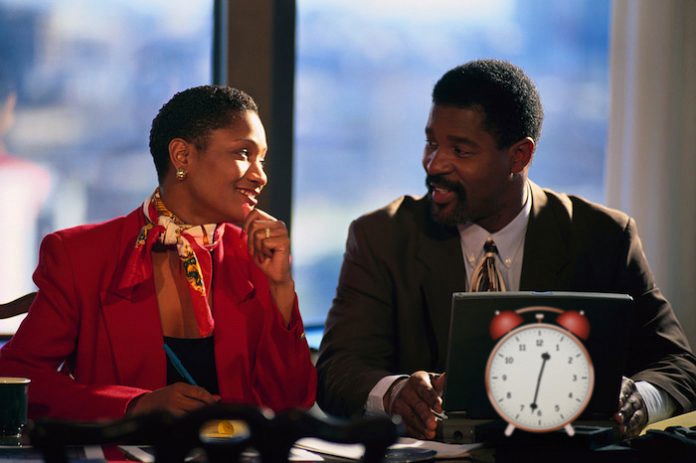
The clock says {"hour": 12, "minute": 32}
